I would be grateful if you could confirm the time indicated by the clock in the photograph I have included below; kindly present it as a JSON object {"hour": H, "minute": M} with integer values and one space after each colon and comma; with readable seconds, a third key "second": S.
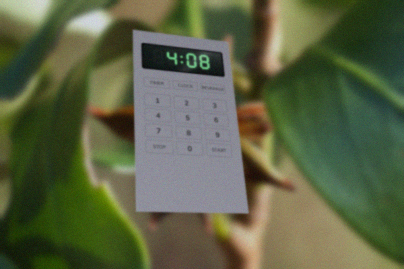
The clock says {"hour": 4, "minute": 8}
